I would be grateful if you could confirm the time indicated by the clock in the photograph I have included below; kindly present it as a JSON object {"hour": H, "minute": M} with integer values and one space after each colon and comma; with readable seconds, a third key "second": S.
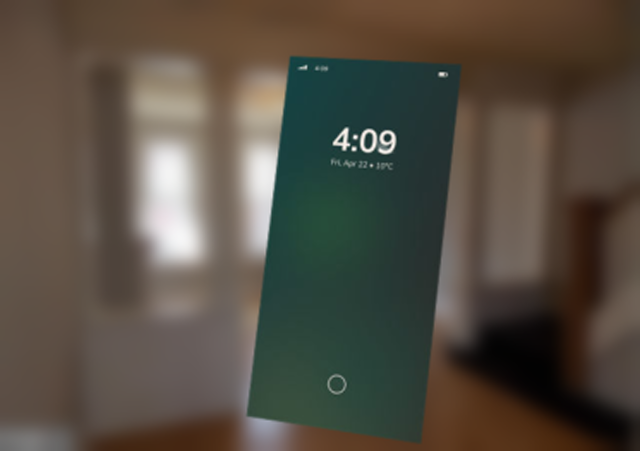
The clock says {"hour": 4, "minute": 9}
